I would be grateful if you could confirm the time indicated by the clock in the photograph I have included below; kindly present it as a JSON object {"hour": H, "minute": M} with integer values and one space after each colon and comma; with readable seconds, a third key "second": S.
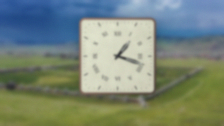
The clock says {"hour": 1, "minute": 18}
